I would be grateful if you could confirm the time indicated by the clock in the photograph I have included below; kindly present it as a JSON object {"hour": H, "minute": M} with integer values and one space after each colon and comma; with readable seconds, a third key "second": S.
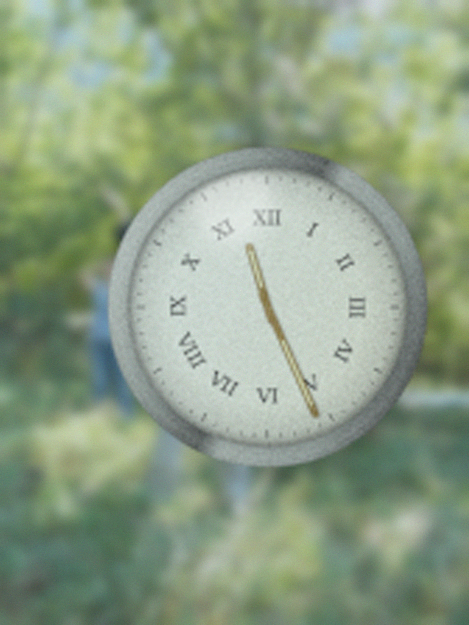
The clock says {"hour": 11, "minute": 26}
